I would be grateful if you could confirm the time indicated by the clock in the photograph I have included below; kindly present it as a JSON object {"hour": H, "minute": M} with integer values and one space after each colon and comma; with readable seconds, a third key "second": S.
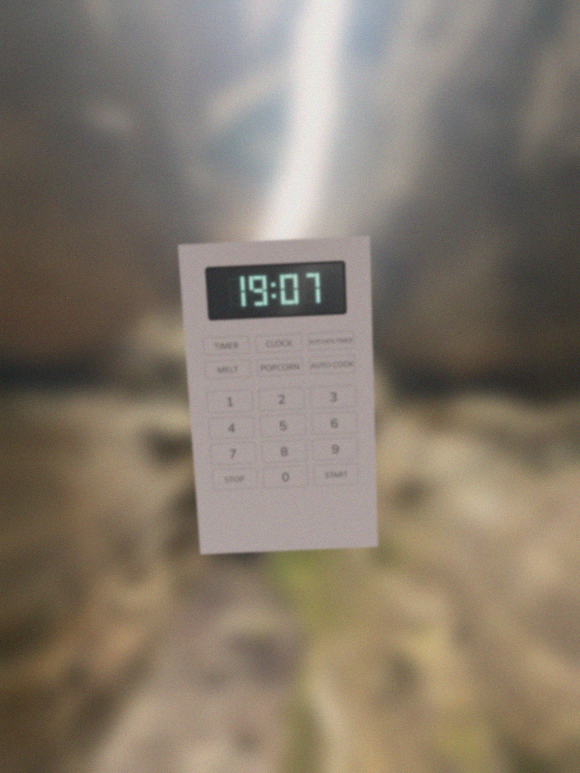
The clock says {"hour": 19, "minute": 7}
